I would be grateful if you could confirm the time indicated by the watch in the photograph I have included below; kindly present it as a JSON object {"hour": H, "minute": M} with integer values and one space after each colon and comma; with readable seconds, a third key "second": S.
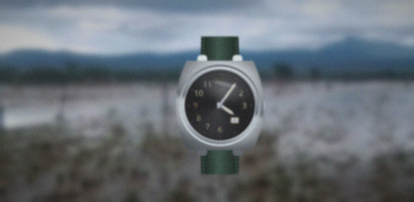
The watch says {"hour": 4, "minute": 6}
